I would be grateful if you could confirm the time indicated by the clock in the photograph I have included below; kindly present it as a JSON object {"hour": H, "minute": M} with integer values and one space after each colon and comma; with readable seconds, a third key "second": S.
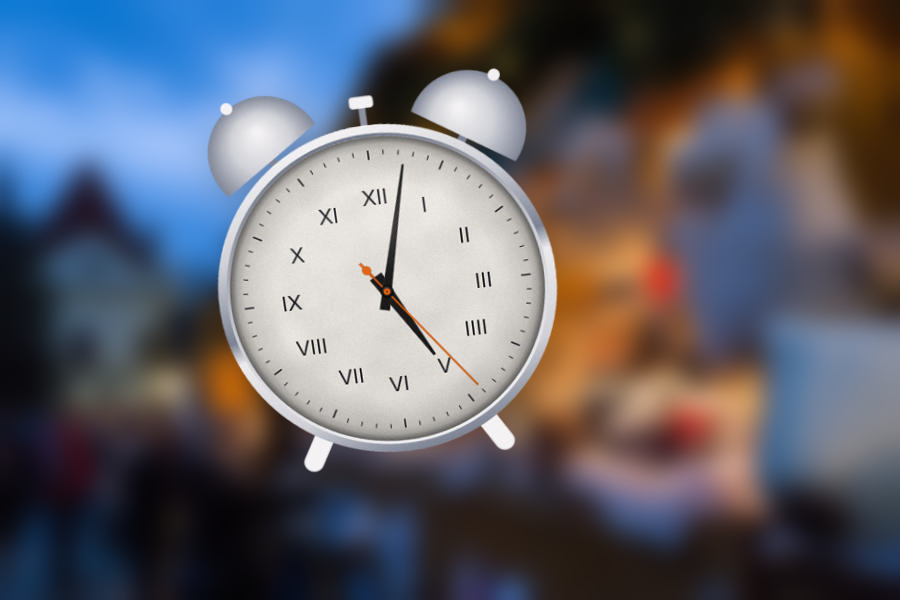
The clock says {"hour": 5, "minute": 2, "second": 24}
